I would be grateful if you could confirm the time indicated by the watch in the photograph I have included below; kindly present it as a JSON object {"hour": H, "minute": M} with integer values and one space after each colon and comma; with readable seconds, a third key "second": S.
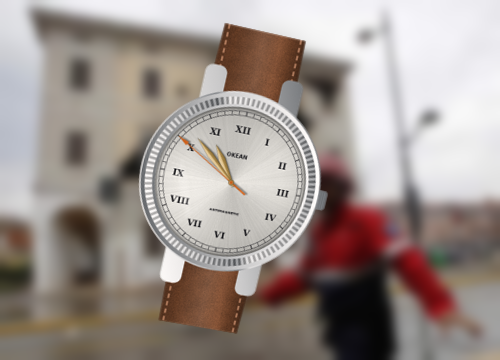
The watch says {"hour": 10, "minute": 51, "second": 50}
